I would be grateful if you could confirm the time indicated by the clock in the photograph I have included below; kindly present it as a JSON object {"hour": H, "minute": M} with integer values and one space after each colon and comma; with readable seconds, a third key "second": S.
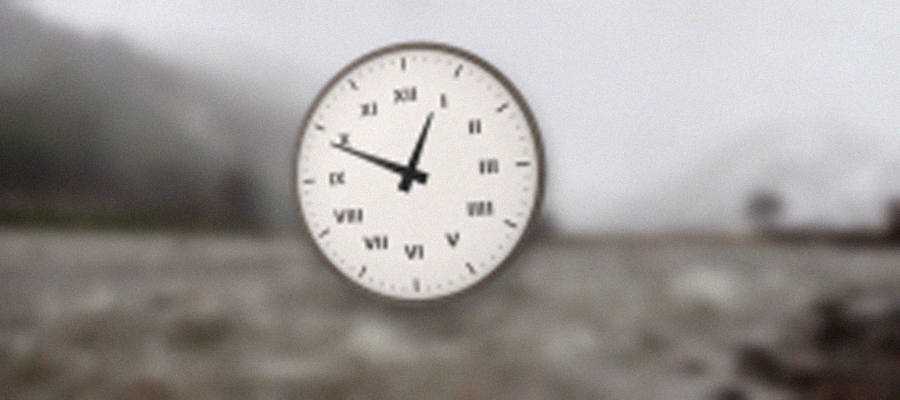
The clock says {"hour": 12, "minute": 49}
